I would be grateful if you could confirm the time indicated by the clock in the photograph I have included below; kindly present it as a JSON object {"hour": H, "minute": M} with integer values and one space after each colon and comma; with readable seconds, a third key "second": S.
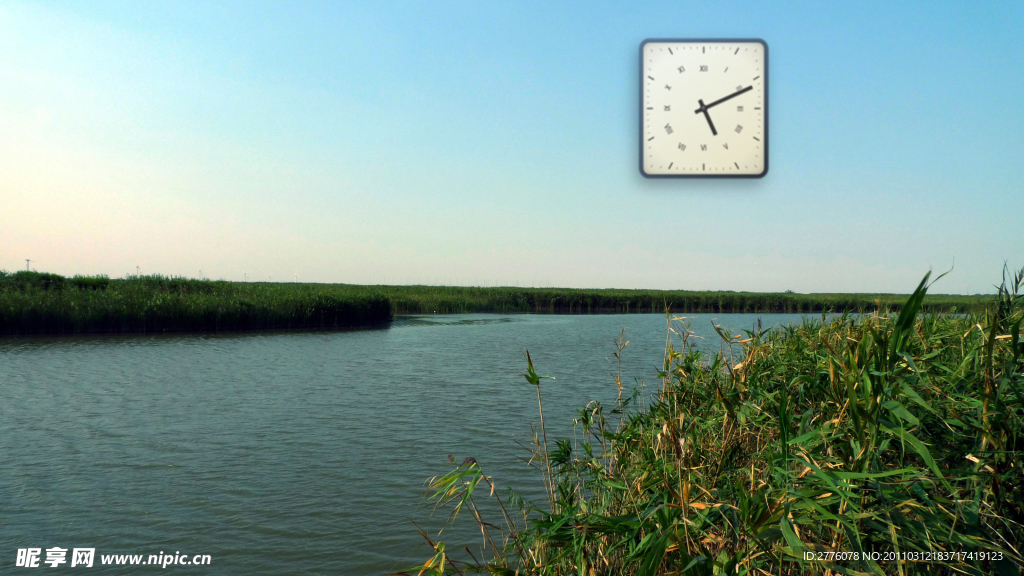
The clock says {"hour": 5, "minute": 11}
